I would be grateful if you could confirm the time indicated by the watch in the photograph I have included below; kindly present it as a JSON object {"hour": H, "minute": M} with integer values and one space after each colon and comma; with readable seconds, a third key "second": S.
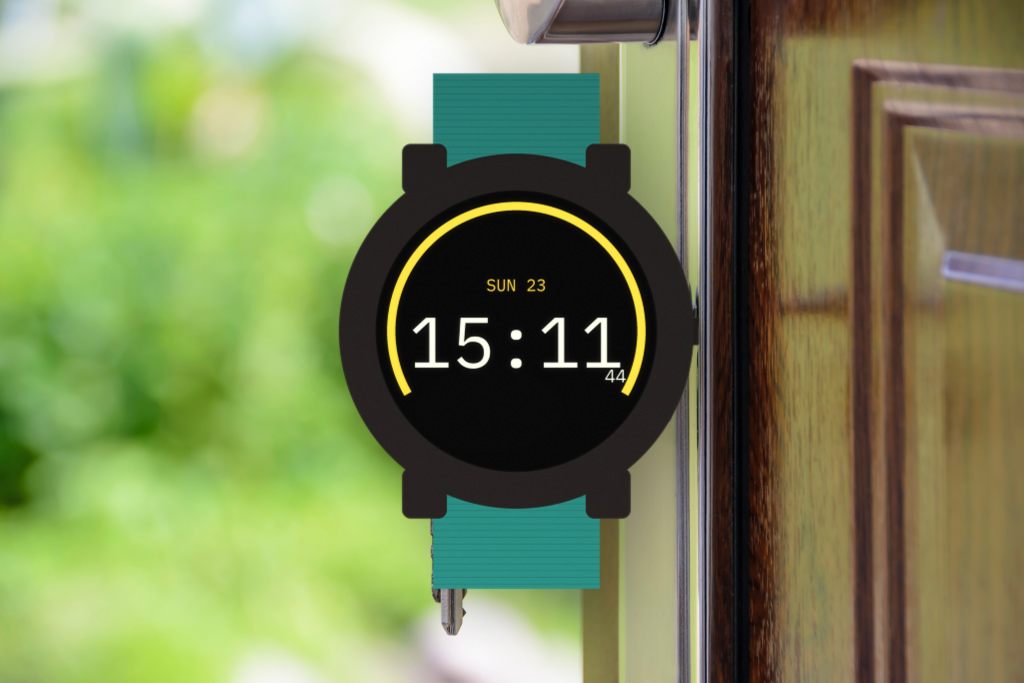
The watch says {"hour": 15, "minute": 11, "second": 44}
